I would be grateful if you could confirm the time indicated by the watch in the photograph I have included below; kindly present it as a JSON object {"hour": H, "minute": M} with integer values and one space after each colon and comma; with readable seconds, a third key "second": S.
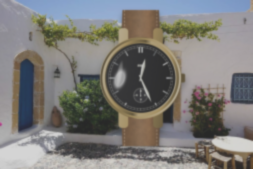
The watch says {"hour": 12, "minute": 26}
